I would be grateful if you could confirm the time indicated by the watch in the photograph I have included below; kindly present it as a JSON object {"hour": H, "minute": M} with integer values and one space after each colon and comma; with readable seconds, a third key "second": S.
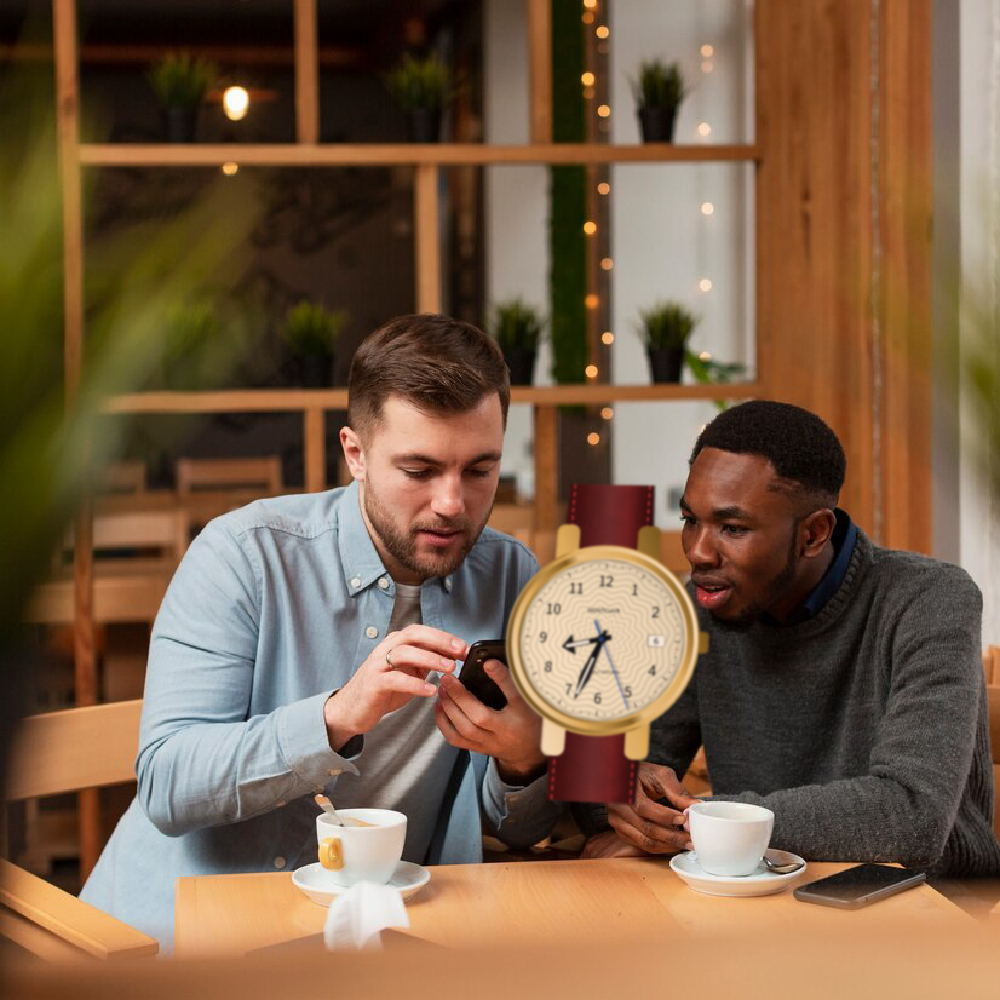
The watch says {"hour": 8, "minute": 33, "second": 26}
